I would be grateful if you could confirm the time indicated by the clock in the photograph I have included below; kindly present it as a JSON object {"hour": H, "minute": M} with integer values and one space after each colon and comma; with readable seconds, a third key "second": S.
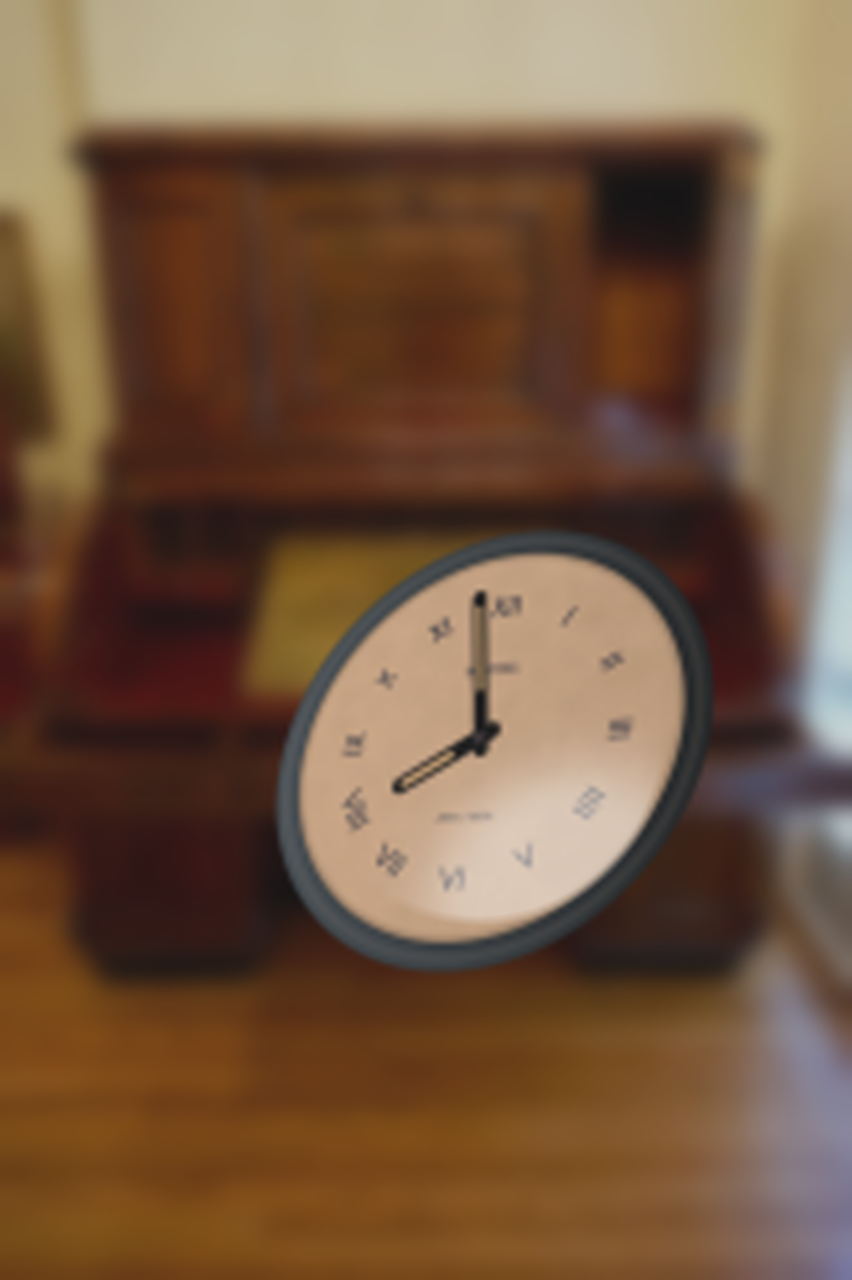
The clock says {"hour": 7, "minute": 58}
